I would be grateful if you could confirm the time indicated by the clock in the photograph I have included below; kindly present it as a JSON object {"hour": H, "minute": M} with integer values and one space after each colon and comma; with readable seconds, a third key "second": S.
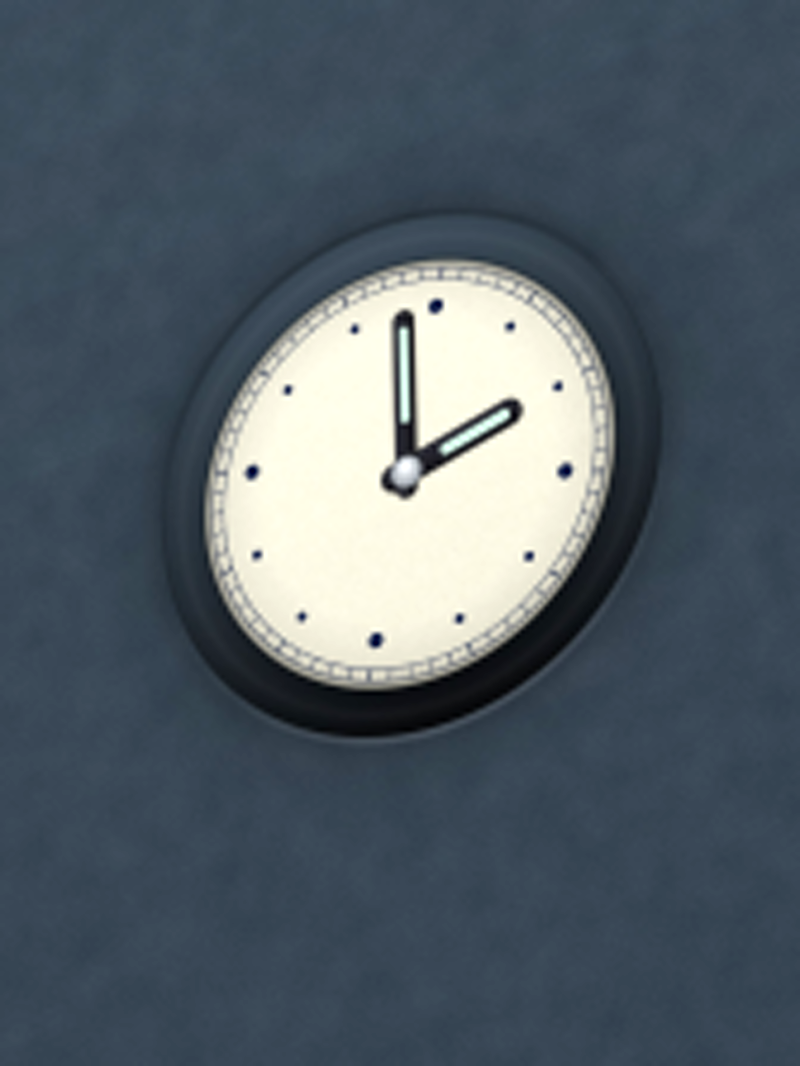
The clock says {"hour": 1, "minute": 58}
